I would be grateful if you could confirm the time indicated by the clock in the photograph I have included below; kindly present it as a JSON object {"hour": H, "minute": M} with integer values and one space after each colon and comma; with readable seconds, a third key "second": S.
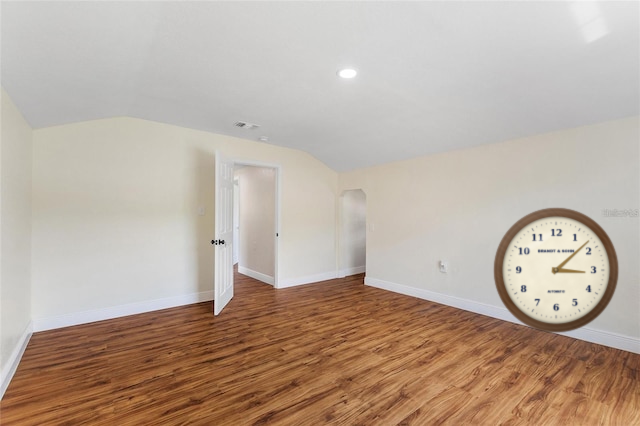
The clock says {"hour": 3, "minute": 8}
